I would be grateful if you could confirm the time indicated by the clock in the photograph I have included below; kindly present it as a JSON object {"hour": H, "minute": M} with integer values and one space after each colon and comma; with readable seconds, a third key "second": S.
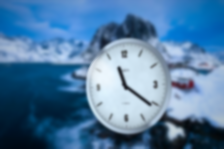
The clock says {"hour": 11, "minute": 21}
